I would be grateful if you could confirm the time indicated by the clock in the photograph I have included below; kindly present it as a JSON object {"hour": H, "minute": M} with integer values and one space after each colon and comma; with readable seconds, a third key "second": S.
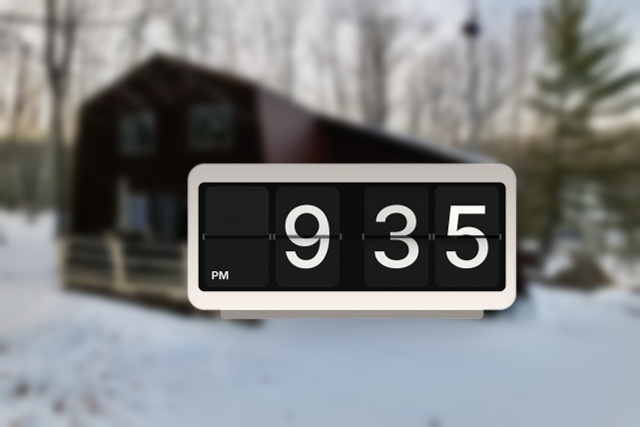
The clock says {"hour": 9, "minute": 35}
